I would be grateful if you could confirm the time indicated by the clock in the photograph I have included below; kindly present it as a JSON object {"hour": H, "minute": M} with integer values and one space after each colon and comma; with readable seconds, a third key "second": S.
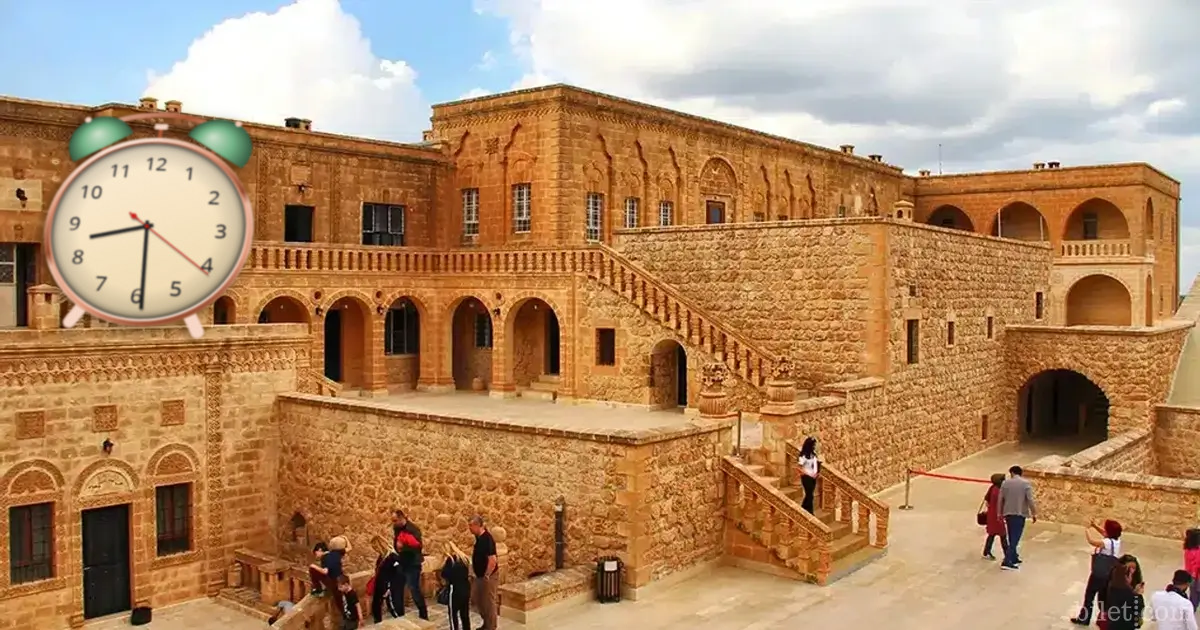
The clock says {"hour": 8, "minute": 29, "second": 21}
